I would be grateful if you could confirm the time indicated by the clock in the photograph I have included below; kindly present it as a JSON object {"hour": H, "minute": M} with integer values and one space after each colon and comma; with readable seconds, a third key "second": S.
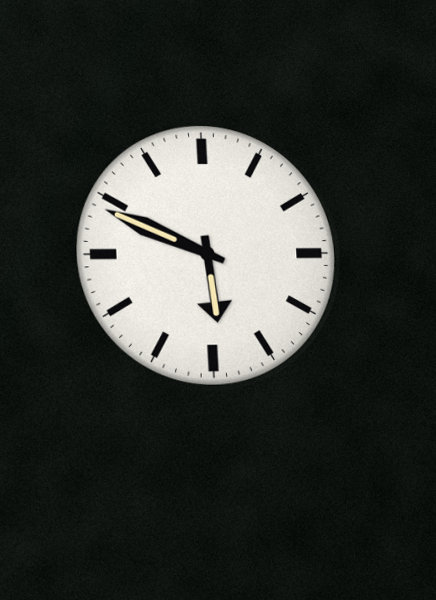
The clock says {"hour": 5, "minute": 49}
